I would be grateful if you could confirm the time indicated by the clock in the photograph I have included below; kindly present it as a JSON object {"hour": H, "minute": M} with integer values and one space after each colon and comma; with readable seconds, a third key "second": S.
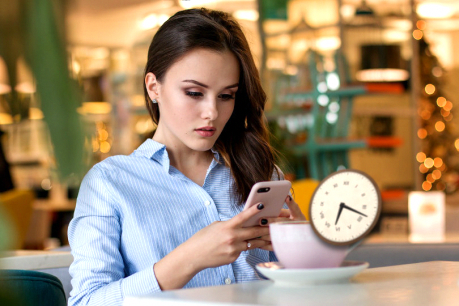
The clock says {"hour": 6, "minute": 18}
